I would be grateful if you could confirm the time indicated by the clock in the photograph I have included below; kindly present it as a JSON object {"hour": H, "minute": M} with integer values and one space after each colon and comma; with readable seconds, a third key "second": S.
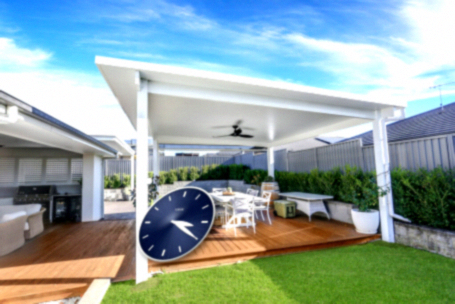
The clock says {"hour": 3, "minute": 20}
